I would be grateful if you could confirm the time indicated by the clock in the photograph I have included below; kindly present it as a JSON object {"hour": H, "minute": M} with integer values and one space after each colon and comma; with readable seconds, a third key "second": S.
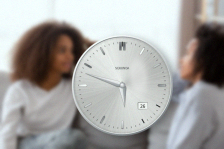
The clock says {"hour": 5, "minute": 48}
